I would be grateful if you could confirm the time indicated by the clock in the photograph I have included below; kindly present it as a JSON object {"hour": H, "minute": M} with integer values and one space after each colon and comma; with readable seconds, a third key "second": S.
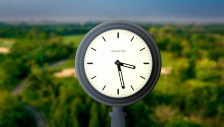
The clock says {"hour": 3, "minute": 28}
